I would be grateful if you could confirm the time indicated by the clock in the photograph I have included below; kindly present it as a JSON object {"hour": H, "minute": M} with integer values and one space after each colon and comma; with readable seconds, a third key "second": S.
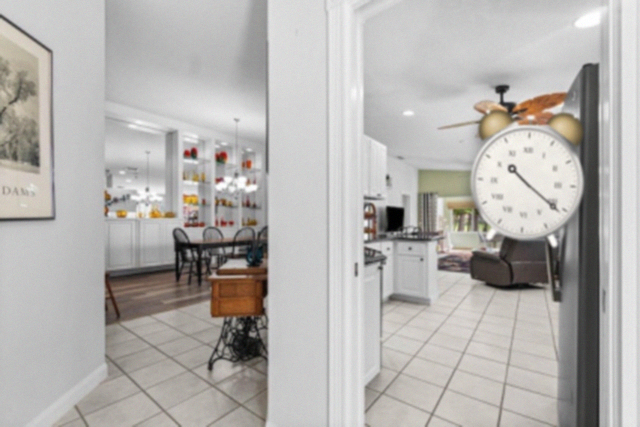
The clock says {"hour": 10, "minute": 21}
